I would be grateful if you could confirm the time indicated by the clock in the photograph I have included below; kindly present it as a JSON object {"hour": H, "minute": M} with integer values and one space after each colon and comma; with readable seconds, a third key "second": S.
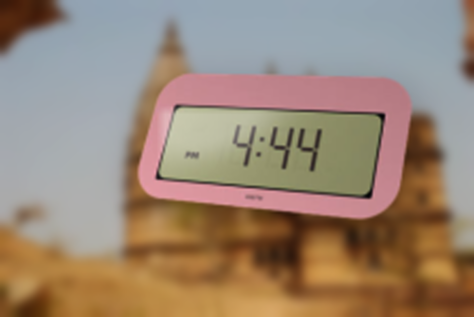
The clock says {"hour": 4, "minute": 44}
